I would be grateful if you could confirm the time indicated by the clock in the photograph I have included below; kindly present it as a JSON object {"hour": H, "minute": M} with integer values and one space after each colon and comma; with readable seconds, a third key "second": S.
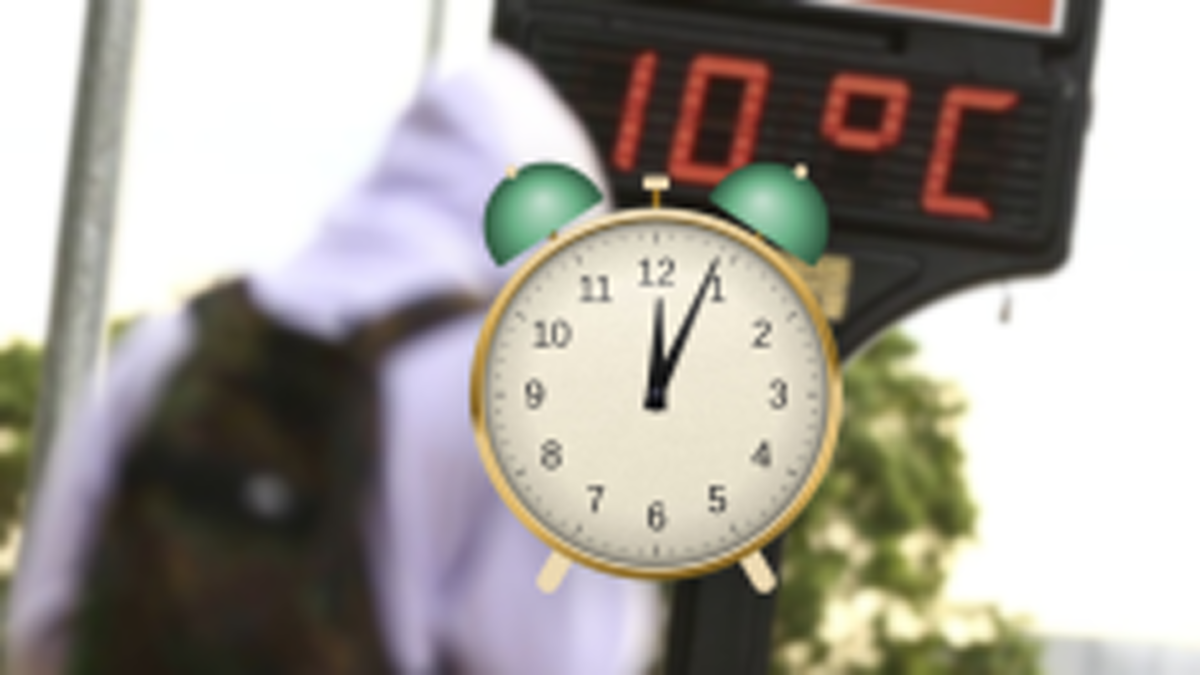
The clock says {"hour": 12, "minute": 4}
